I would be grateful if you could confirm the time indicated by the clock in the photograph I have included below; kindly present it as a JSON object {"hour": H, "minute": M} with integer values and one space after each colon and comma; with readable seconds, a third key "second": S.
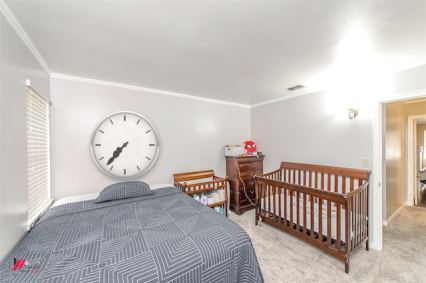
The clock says {"hour": 7, "minute": 37}
